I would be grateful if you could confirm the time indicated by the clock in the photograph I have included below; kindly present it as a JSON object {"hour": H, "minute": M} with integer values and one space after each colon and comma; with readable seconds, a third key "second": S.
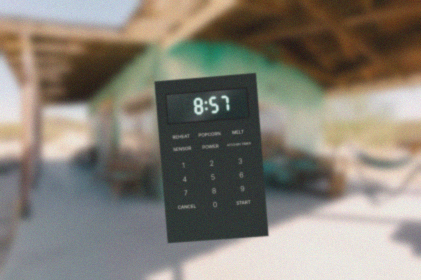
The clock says {"hour": 8, "minute": 57}
